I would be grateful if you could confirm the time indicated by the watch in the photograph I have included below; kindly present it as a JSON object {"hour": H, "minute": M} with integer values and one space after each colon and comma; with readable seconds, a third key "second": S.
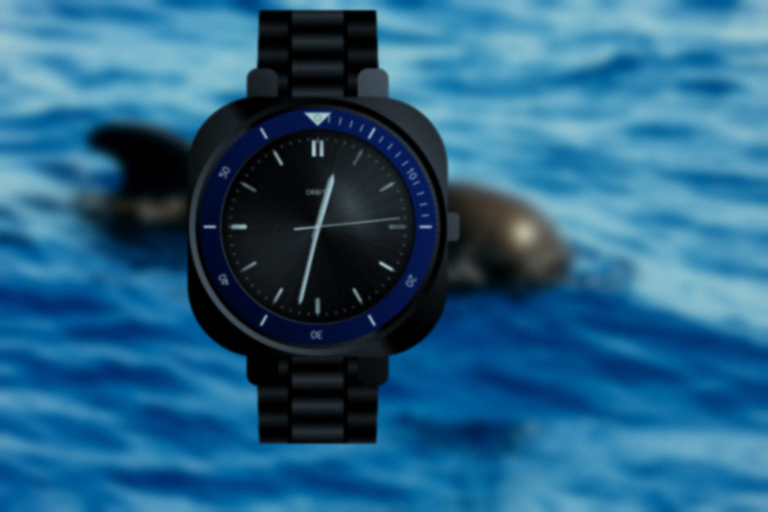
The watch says {"hour": 12, "minute": 32, "second": 14}
